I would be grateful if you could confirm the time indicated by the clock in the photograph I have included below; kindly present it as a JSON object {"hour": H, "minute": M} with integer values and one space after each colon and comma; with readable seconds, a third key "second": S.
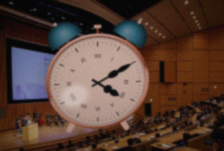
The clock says {"hour": 4, "minute": 10}
